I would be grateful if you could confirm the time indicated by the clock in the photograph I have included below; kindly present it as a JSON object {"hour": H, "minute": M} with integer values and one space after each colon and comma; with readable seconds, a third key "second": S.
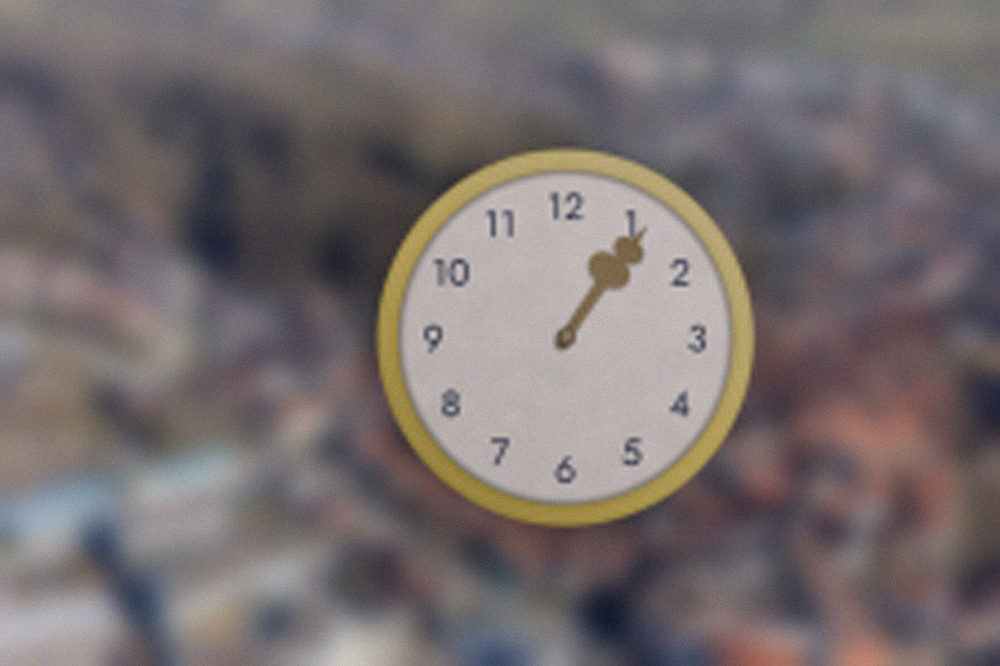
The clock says {"hour": 1, "minute": 6}
